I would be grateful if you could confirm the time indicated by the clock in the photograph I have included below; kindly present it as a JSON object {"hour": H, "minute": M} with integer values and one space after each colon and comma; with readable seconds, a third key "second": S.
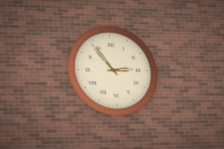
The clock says {"hour": 2, "minute": 54}
